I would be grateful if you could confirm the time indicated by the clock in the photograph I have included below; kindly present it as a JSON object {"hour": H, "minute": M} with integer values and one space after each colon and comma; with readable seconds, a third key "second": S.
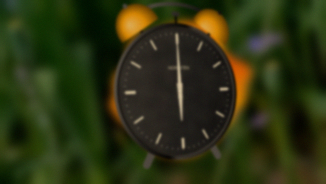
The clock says {"hour": 6, "minute": 0}
